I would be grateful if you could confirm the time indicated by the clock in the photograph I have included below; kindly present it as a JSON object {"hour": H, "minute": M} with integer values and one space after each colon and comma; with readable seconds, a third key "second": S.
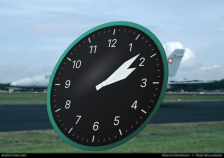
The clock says {"hour": 2, "minute": 8}
